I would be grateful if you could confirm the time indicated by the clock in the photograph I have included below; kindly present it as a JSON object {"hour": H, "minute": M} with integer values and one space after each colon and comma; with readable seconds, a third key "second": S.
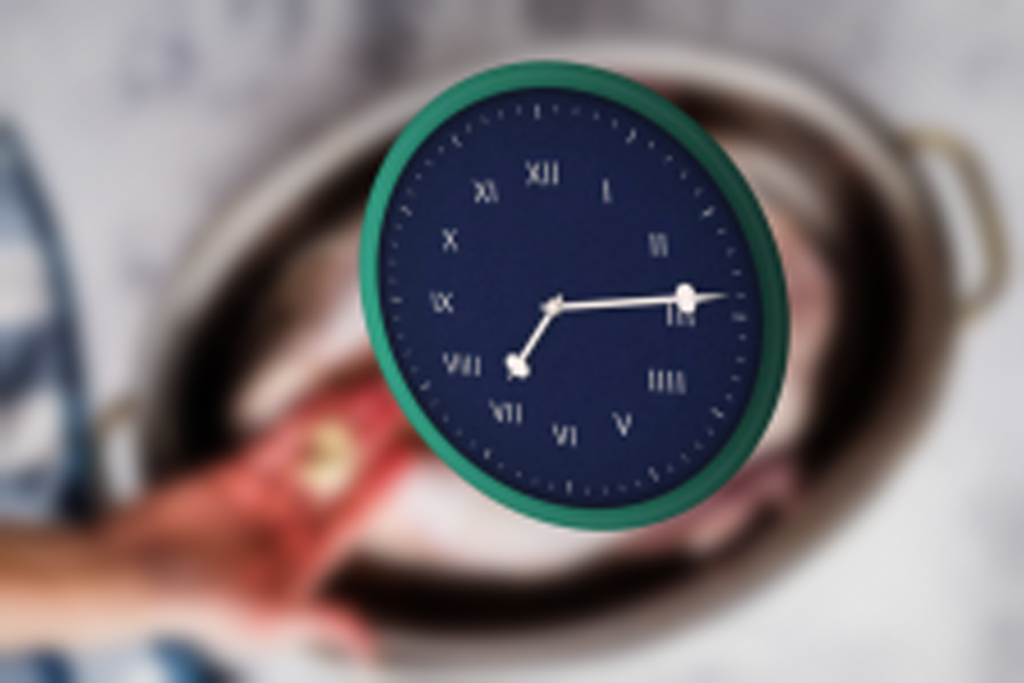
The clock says {"hour": 7, "minute": 14}
